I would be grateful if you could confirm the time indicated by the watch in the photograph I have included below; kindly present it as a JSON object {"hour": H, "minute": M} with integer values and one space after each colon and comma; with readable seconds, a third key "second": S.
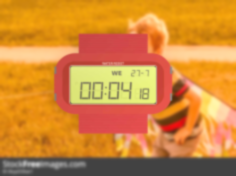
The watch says {"hour": 0, "minute": 4, "second": 18}
